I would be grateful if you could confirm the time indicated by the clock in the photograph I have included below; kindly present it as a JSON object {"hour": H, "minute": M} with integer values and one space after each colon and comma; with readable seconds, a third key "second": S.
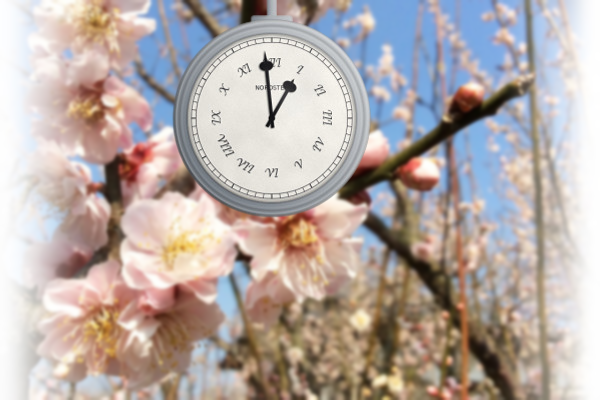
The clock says {"hour": 12, "minute": 59}
